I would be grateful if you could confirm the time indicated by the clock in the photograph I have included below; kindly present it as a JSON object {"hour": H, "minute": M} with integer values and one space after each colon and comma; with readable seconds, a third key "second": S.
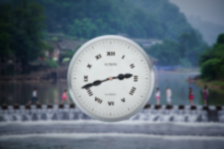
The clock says {"hour": 2, "minute": 42}
